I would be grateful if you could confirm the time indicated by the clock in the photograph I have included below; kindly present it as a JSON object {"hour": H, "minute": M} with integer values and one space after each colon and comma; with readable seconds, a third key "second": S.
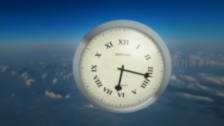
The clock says {"hour": 6, "minute": 17}
